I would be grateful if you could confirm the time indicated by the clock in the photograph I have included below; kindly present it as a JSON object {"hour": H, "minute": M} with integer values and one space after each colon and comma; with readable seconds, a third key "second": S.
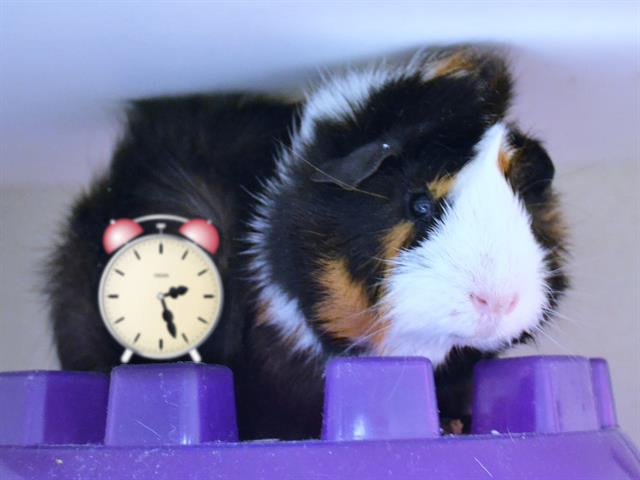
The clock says {"hour": 2, "minute": 27}
